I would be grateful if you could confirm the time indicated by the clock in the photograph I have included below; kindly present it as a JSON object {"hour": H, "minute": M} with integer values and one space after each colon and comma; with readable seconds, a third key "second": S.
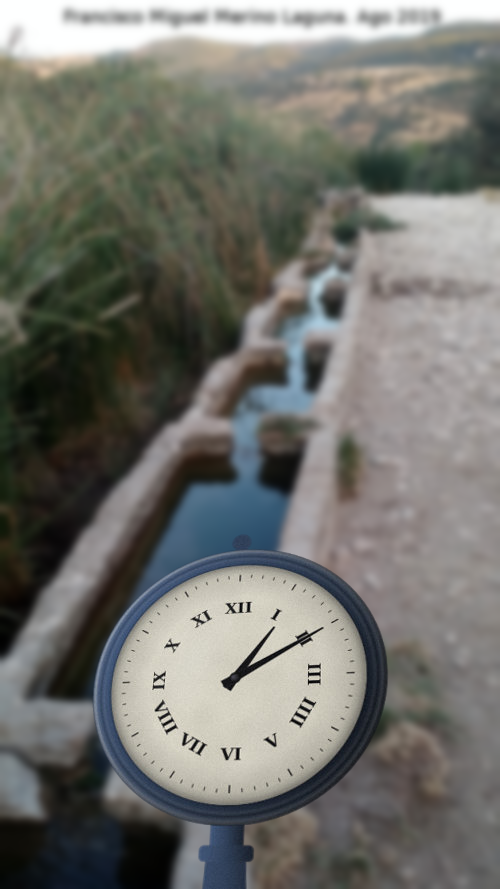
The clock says {"hour": 1, "minute": 10}
